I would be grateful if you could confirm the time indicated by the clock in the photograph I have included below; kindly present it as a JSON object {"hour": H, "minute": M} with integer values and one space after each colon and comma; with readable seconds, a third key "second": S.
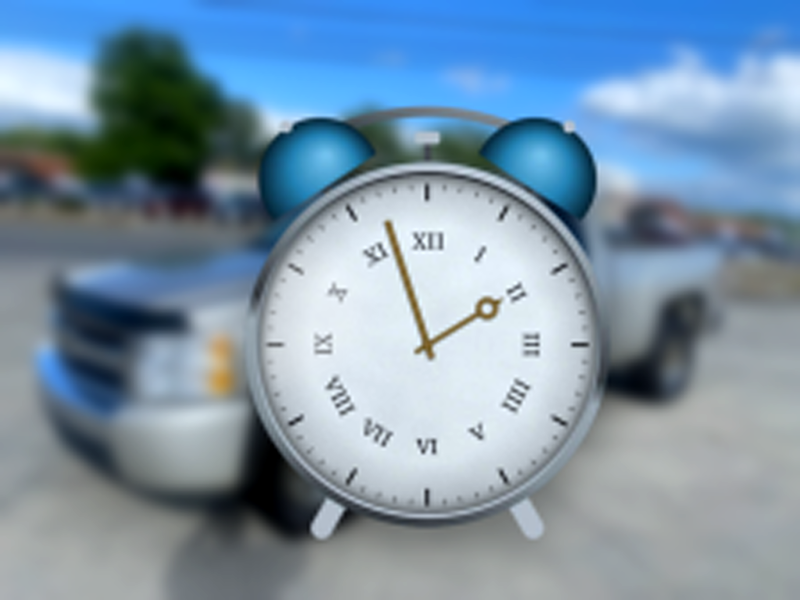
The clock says {"hour": 1, "minute": 57}
